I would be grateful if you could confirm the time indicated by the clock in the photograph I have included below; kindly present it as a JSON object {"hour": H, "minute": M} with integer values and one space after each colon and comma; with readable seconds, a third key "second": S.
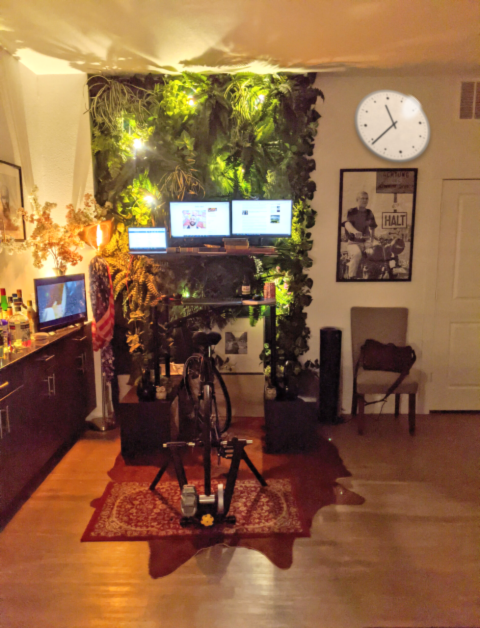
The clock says {"hour": 11, "minute": 39}
